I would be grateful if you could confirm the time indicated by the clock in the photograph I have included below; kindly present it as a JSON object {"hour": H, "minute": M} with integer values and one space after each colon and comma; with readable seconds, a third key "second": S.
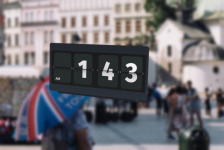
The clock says {"hour": 1, "minute": 43}
